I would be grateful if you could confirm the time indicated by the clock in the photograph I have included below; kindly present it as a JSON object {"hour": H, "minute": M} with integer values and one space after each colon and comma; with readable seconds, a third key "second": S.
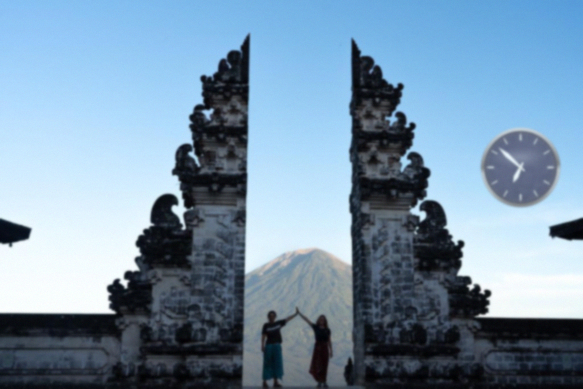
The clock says {"hour": 6, "minute": 52}
